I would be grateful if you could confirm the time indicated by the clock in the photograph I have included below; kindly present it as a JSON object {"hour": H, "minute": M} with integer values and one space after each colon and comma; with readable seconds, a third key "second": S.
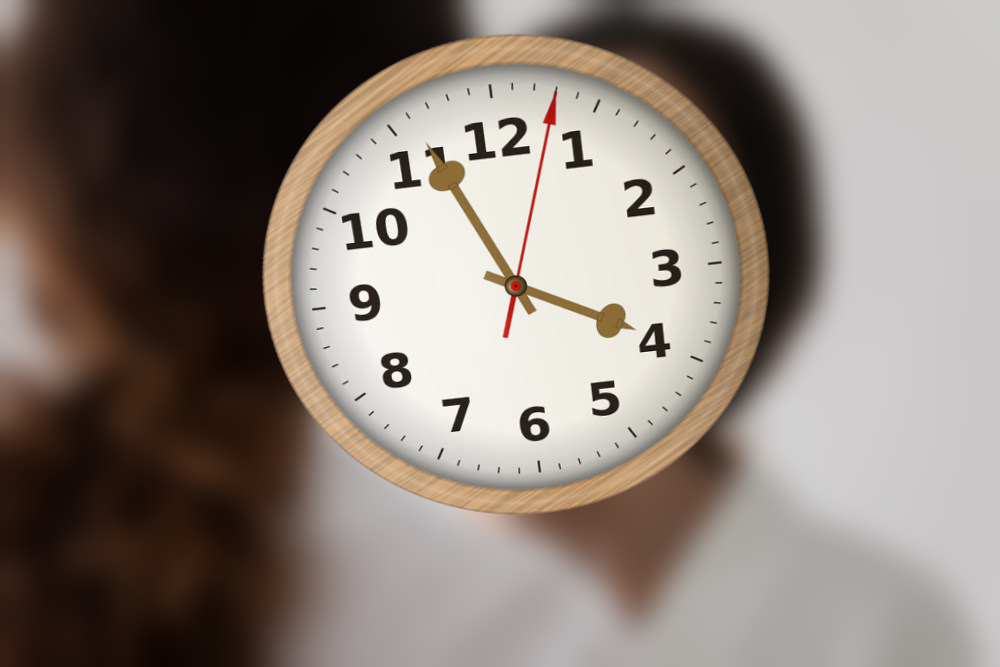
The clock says {"hour": 3, "minute": 56, "second": 3}
